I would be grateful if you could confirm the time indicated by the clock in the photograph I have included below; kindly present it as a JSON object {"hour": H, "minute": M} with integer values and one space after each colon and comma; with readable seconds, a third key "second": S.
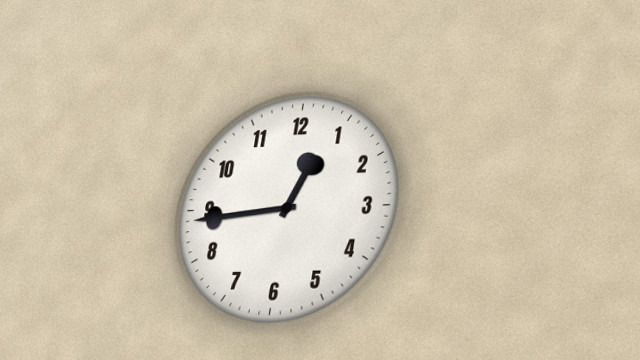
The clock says {"hour": 12, "minute": 44}
